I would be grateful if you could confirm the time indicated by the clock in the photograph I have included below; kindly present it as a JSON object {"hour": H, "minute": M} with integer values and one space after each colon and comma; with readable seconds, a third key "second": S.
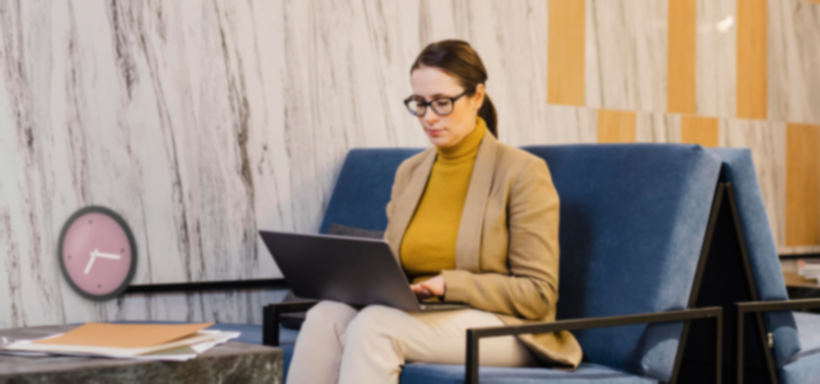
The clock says {"hour": 7, "minute": 17}
